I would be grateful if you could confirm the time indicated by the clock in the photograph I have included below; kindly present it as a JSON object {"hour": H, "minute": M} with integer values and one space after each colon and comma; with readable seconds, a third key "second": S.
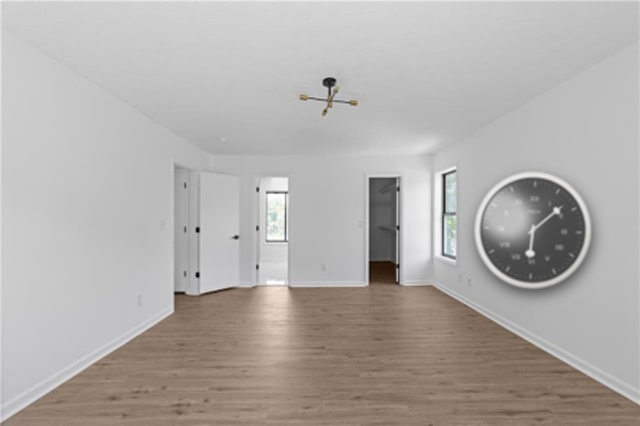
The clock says {"hour": 6, "minute": 8}
